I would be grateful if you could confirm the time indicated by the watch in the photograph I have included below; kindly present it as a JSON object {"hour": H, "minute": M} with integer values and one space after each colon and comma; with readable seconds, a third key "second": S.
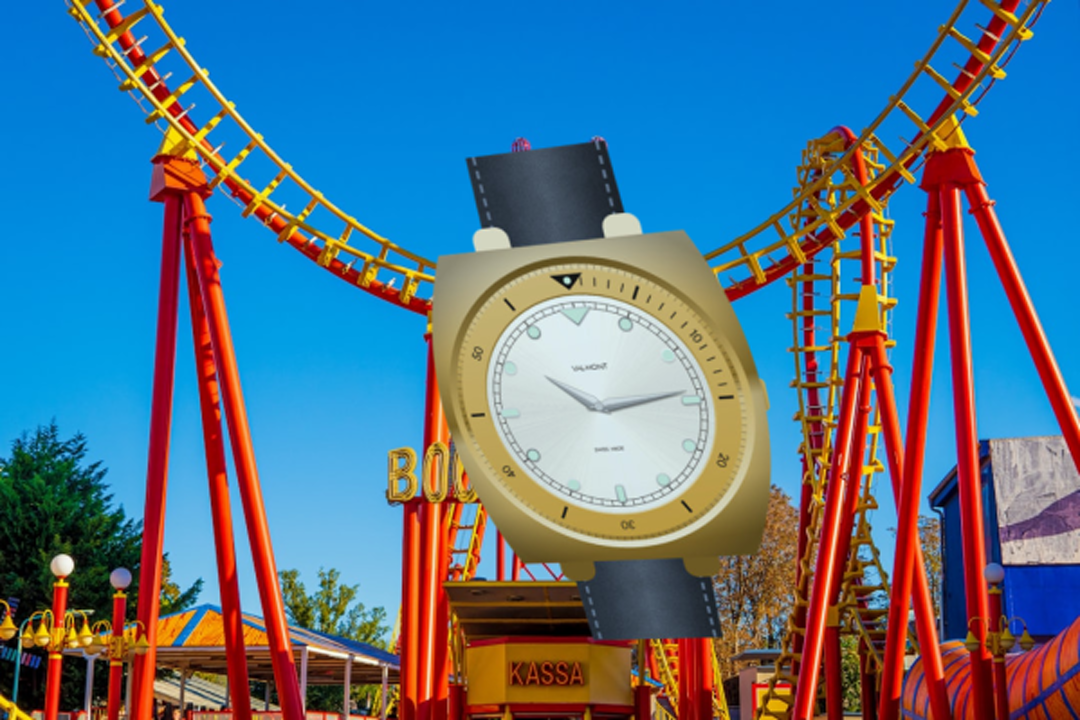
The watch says {"hour": 10, "minute": 14}
